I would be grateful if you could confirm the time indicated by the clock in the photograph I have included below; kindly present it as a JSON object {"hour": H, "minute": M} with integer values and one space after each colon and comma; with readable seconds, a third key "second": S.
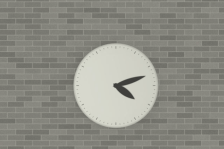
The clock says {"hour": 4, "minute": 12}
